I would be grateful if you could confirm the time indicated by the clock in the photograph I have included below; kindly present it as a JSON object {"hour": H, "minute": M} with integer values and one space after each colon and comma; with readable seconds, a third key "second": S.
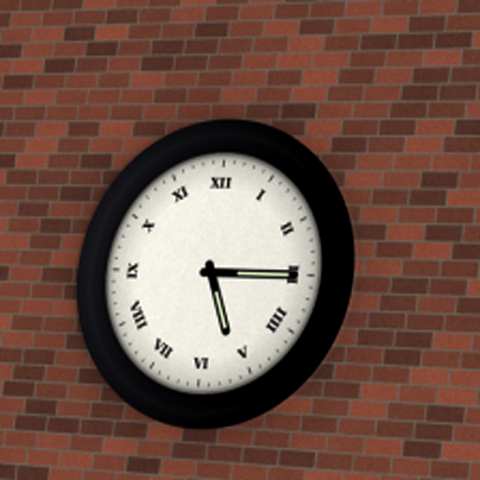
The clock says {"hour": 5, "minute": 15}
